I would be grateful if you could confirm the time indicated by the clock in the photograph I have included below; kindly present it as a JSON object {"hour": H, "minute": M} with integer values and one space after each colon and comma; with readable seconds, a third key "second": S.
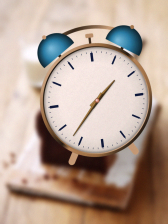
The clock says {"hour": 1, "minute": 37}
